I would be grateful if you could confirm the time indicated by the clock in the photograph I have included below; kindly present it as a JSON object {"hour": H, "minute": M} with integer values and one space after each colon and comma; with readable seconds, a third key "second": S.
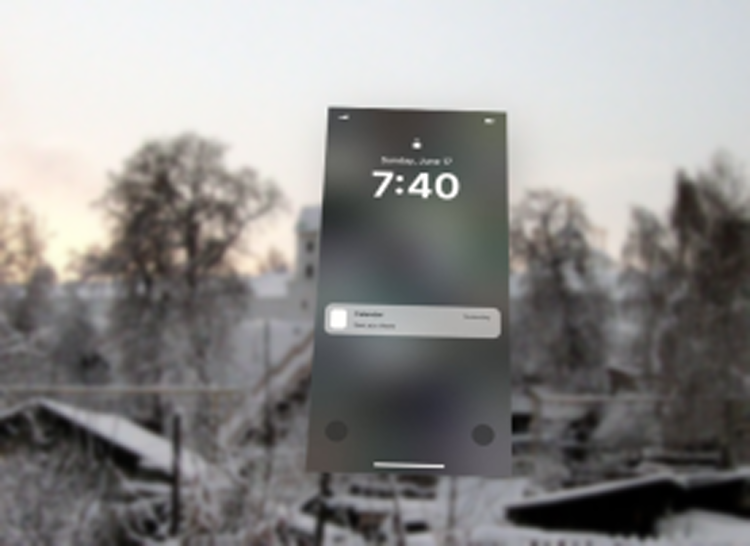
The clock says {"hour": 7, "minute": 40}
